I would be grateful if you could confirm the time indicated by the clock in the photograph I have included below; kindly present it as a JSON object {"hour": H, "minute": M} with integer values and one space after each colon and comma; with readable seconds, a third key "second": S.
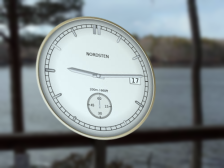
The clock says {"hour": 9, "minute": 14}
